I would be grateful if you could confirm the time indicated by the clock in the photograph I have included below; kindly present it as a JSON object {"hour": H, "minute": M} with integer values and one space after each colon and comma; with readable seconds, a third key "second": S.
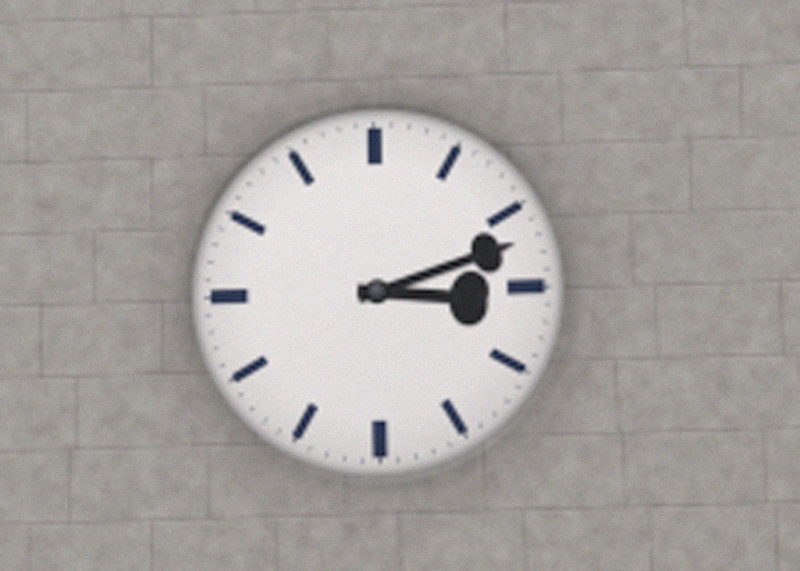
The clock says {"hour": 3, "minute": 12}
